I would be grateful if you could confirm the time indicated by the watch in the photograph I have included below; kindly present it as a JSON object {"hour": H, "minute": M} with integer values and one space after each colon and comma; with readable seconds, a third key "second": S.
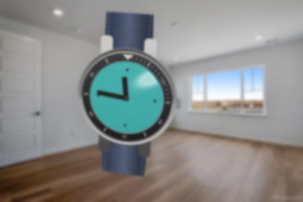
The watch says {"hour": 11, "minute": 46}
